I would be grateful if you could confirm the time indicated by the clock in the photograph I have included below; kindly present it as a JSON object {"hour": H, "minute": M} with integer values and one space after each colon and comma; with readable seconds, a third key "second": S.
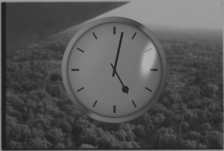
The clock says {"hour": 5, "minute": 2}
